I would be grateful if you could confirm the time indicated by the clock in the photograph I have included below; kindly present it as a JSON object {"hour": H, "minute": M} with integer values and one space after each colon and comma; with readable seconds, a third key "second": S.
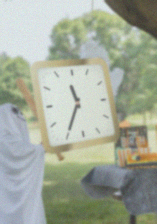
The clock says {"hour": 11, "minute": 35}
